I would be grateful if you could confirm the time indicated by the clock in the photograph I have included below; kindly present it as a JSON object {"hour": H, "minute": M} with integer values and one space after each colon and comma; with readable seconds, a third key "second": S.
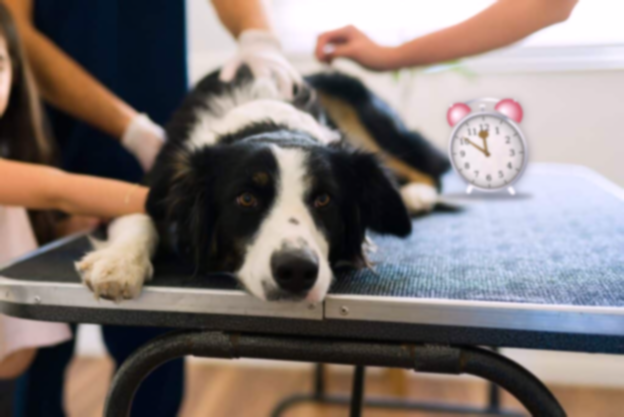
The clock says {"hour": 11, "minute": 51}
